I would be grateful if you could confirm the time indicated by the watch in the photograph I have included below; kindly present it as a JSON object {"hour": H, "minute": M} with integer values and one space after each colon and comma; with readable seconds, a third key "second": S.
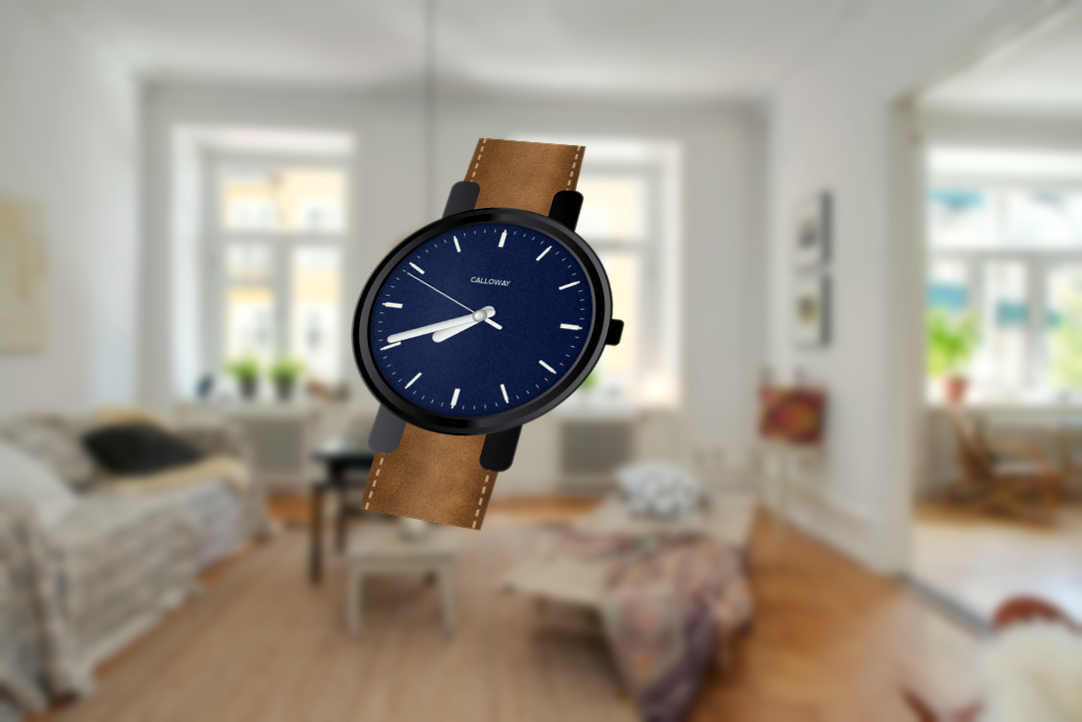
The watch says {"hour": 7, "minute": 40, "second": 49}
